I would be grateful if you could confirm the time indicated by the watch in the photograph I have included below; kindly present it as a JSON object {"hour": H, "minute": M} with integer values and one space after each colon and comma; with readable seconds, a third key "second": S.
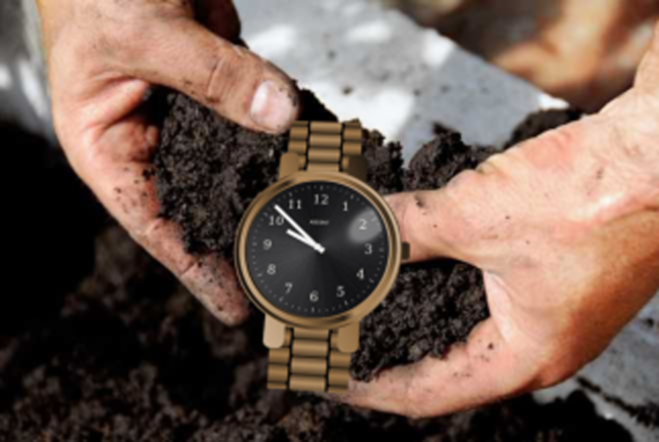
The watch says {"hour": 9, "minute": 52}
